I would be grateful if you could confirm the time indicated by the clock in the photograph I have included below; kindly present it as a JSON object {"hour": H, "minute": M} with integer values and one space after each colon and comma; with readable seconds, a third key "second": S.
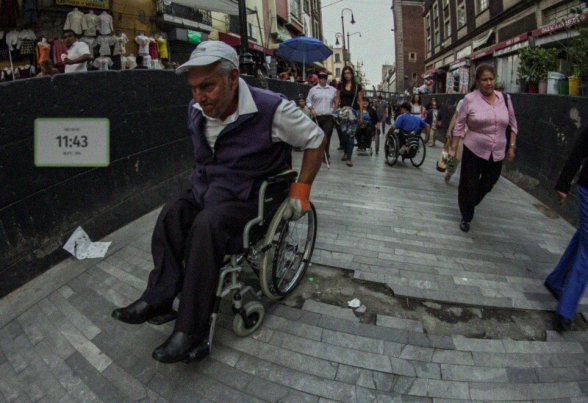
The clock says {"hour": 11, "minute": 43}
